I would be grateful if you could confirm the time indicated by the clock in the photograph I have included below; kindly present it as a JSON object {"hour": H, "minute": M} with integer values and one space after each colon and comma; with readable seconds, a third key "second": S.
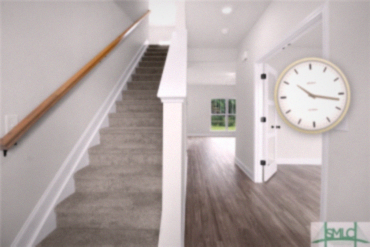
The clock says {"hour": 10, "minute": 17}
